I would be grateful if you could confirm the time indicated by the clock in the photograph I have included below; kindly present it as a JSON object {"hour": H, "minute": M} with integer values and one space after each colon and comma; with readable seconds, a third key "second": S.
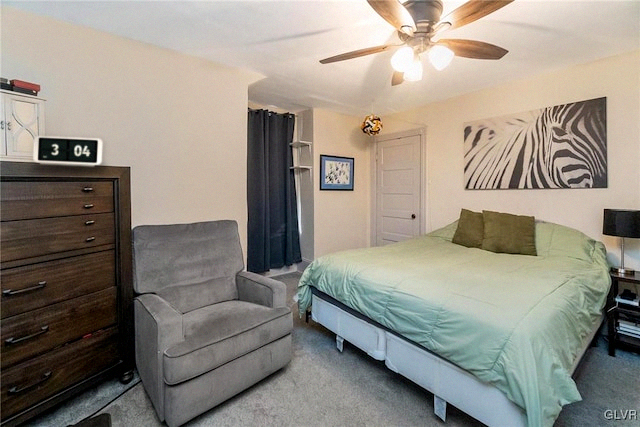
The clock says {"hour": 3, "minute": 4}
